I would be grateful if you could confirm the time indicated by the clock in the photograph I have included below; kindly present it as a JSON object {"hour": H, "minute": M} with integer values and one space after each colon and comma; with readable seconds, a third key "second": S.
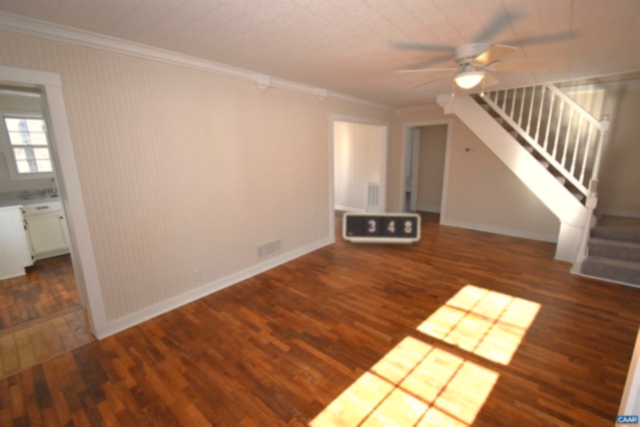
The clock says {"hour": 3, "minute": 48}
